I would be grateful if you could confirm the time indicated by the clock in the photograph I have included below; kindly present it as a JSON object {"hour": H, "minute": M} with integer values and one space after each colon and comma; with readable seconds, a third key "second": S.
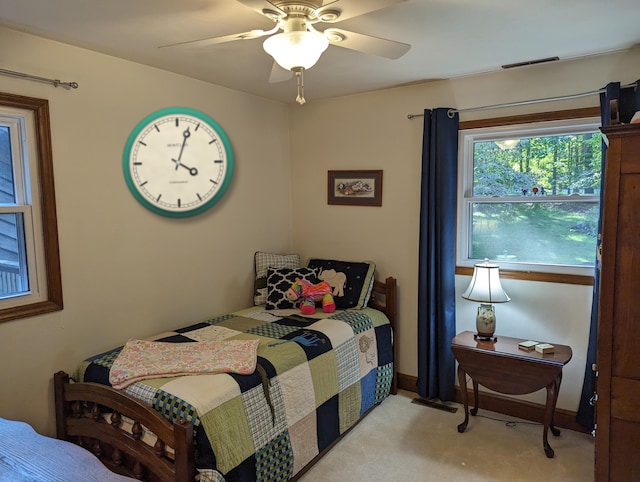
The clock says {"hour": 4, "minute": 3}
